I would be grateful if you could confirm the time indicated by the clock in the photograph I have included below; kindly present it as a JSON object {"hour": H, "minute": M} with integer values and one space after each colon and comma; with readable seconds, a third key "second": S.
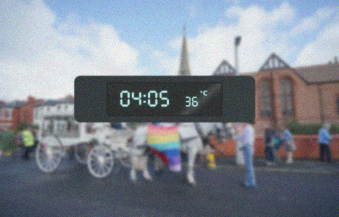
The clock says {"hour": 4, "minute": 5}
